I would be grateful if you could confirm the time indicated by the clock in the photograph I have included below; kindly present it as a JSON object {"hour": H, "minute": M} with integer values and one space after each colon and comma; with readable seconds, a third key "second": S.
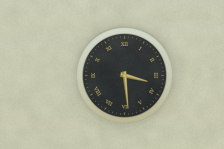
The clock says {"hour": 3, "minute": 29}
